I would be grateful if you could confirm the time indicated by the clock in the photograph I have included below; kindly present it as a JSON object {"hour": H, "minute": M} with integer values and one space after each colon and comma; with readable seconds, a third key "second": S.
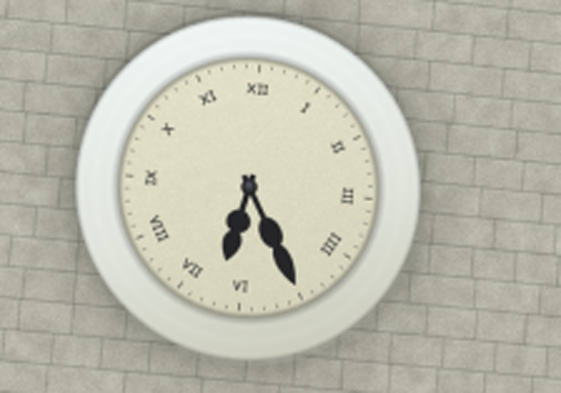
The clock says {"hour": 6, "minute": 25}
